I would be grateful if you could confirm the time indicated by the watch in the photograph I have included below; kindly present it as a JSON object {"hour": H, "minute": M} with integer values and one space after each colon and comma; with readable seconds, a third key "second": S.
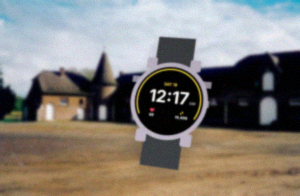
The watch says {"hour": 12, "minute": 17}
